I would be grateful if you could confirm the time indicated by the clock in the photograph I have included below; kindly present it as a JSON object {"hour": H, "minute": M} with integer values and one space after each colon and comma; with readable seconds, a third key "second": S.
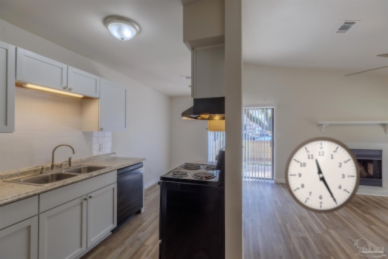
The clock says {"hour": 11, "minute": 25}
